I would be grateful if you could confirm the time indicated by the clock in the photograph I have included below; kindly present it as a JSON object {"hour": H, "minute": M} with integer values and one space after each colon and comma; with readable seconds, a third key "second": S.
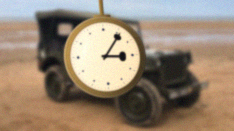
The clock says {"hour": 3, "minute": 6}
